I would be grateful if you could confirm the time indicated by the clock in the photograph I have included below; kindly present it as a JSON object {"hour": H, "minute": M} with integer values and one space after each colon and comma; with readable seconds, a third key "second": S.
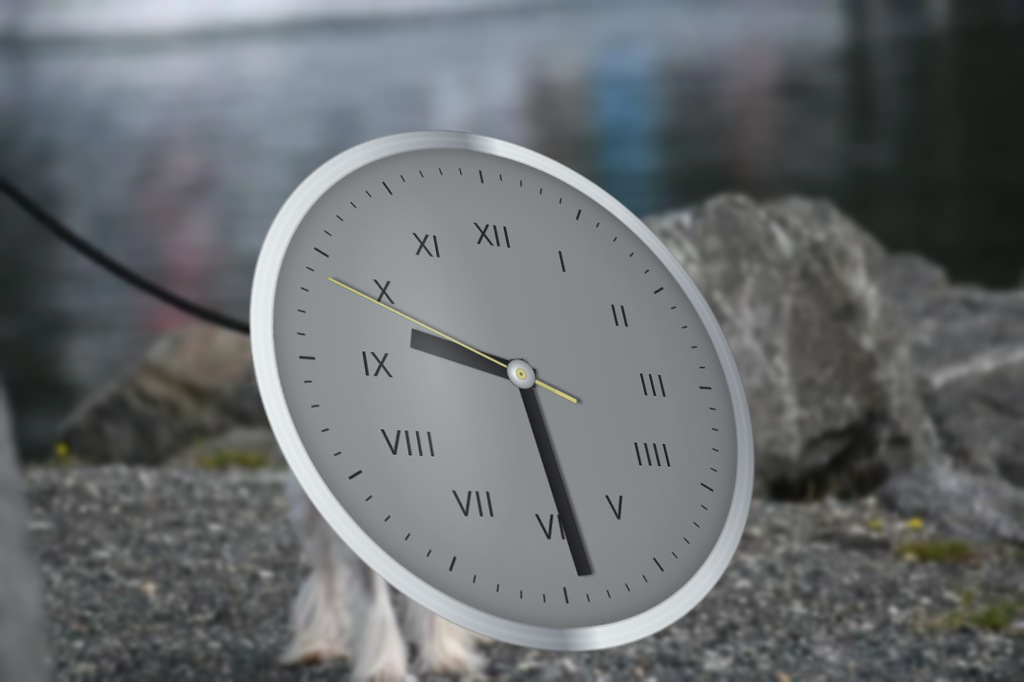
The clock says {"hour": 9, "minute": 28, "second": 49}
